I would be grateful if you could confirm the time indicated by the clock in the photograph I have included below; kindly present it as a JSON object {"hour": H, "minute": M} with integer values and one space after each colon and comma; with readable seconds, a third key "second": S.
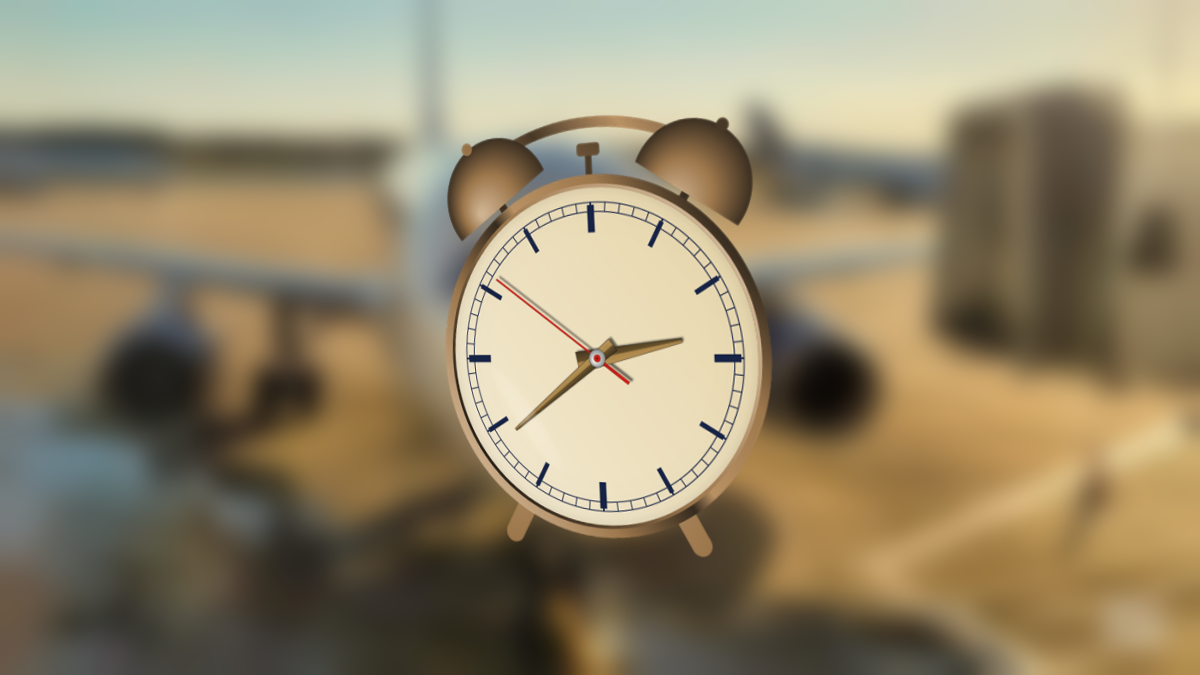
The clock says {"hour": 2, "minute": 38, "second": 51}
